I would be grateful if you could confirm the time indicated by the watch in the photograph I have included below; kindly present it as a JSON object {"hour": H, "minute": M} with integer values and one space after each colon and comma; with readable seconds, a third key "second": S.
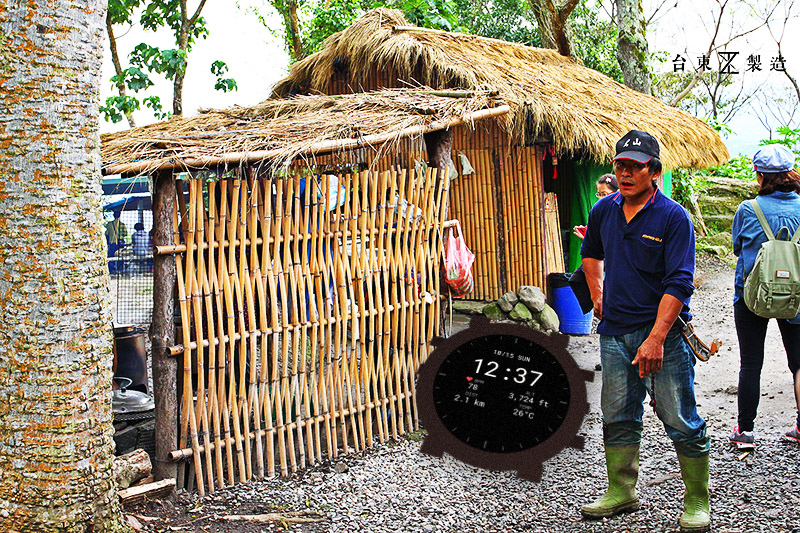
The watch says {"hour": 12, "minute": 37}
